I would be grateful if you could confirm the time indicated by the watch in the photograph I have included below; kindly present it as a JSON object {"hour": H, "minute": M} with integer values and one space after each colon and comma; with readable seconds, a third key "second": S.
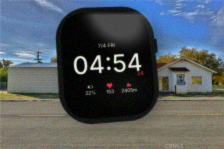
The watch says {"hour": 4, "minute": 54}
